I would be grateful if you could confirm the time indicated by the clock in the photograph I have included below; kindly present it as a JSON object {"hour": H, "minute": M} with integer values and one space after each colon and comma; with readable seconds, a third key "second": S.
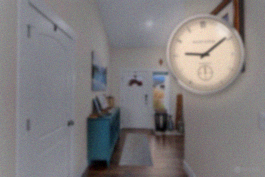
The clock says {"hour": 9, "minute": 9}
